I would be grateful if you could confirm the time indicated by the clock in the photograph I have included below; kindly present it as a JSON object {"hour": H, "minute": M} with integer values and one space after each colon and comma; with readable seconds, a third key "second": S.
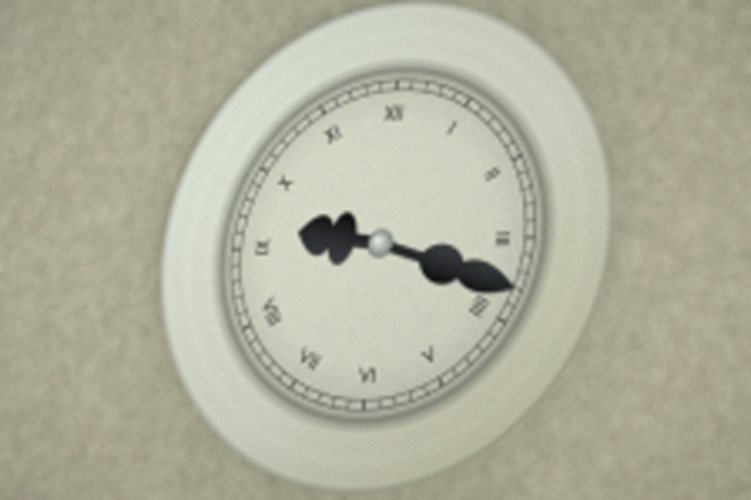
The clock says {"hour": 9, "minute": 18}
